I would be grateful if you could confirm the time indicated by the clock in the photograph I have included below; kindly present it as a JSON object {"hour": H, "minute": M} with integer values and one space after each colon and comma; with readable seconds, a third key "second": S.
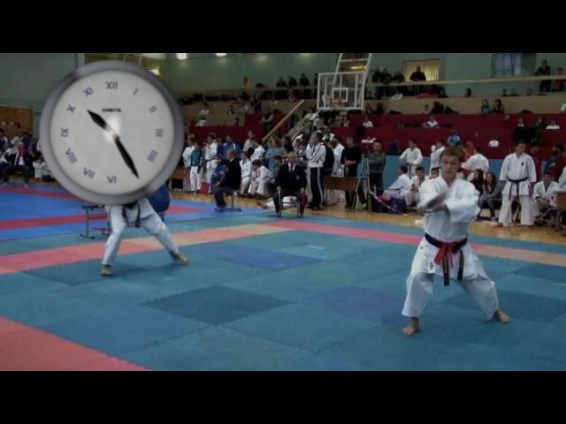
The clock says {"hour": 10, "minute": 25}
